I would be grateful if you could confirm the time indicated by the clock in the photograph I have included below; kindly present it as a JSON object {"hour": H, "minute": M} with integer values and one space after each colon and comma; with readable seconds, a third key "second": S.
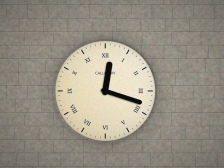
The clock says {"hour": 12, "minute": 18}
